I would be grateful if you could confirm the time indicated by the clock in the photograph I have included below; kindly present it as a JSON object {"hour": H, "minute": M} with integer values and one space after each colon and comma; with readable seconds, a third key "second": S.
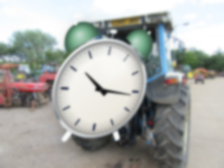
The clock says {"hour": 10, "minute": 16}
